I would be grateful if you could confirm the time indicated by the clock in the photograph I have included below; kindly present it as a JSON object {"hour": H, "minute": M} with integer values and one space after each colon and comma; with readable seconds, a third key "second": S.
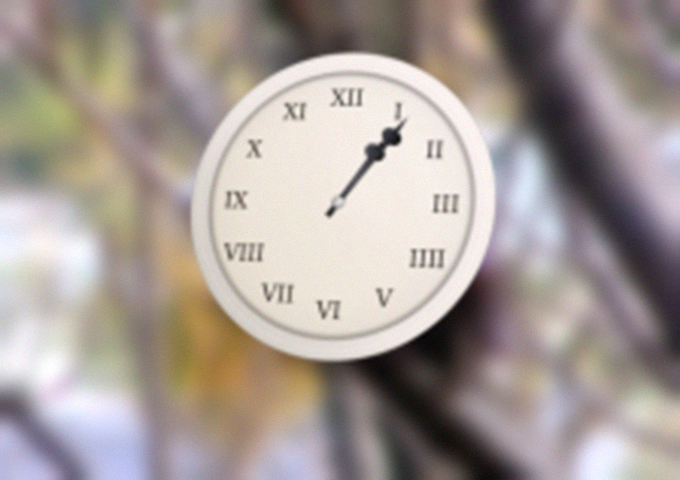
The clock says {"hour": 1, "minute": 6}
